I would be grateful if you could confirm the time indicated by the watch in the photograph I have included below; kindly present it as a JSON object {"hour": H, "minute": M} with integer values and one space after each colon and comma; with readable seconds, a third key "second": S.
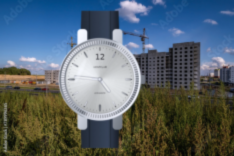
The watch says {"hour": 4, "minute": 46}
